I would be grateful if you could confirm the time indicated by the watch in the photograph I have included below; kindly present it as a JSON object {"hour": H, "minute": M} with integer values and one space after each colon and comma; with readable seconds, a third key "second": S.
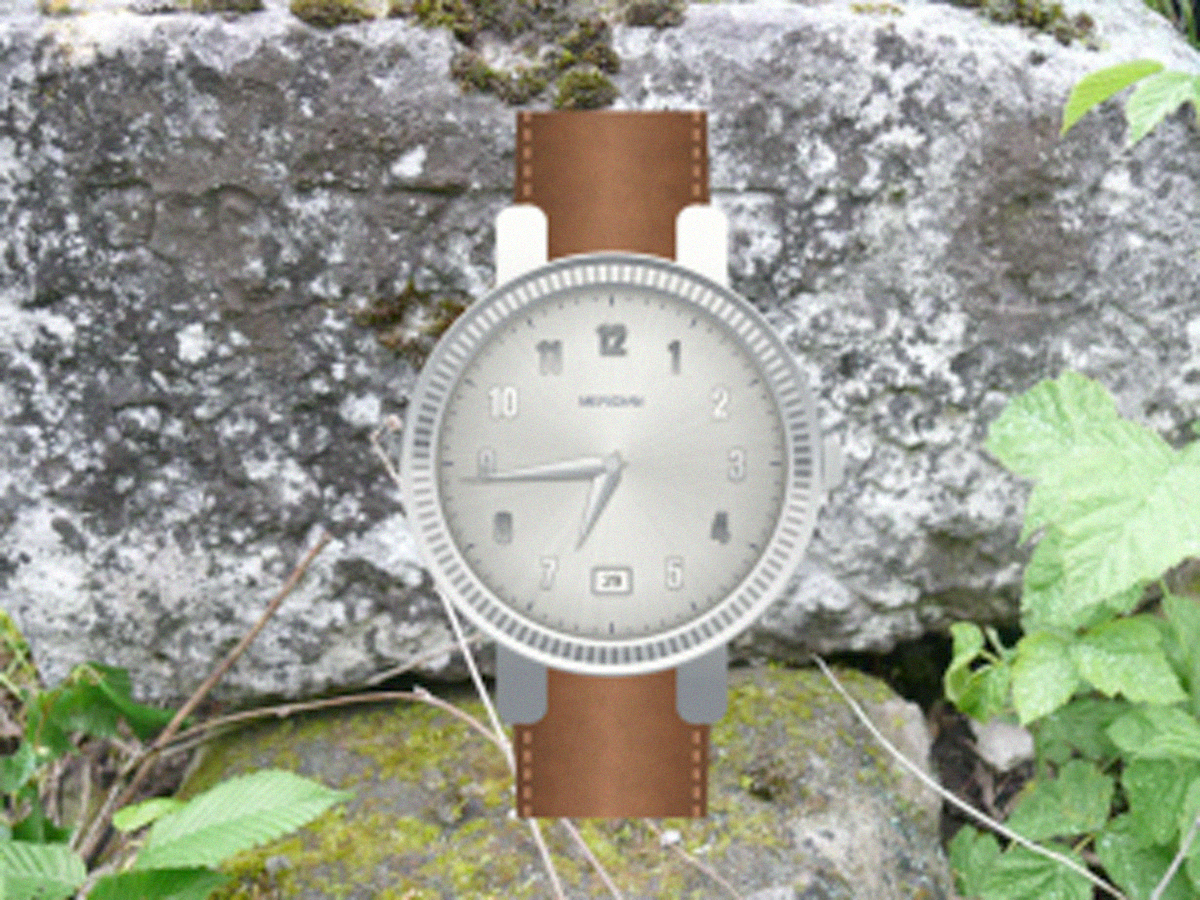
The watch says {"hour": 6, "minute": 44}
